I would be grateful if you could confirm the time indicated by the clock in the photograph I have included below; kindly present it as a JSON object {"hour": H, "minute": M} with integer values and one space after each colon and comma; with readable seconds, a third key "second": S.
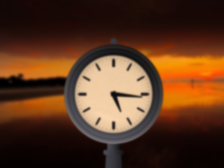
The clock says {"hour": 5, "minute": 16}
